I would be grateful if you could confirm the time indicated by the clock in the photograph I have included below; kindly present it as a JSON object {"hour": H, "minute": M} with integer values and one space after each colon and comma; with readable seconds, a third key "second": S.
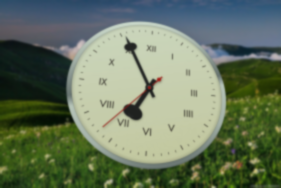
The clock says {"hour": 6, "minute": 55, "second": 37}
